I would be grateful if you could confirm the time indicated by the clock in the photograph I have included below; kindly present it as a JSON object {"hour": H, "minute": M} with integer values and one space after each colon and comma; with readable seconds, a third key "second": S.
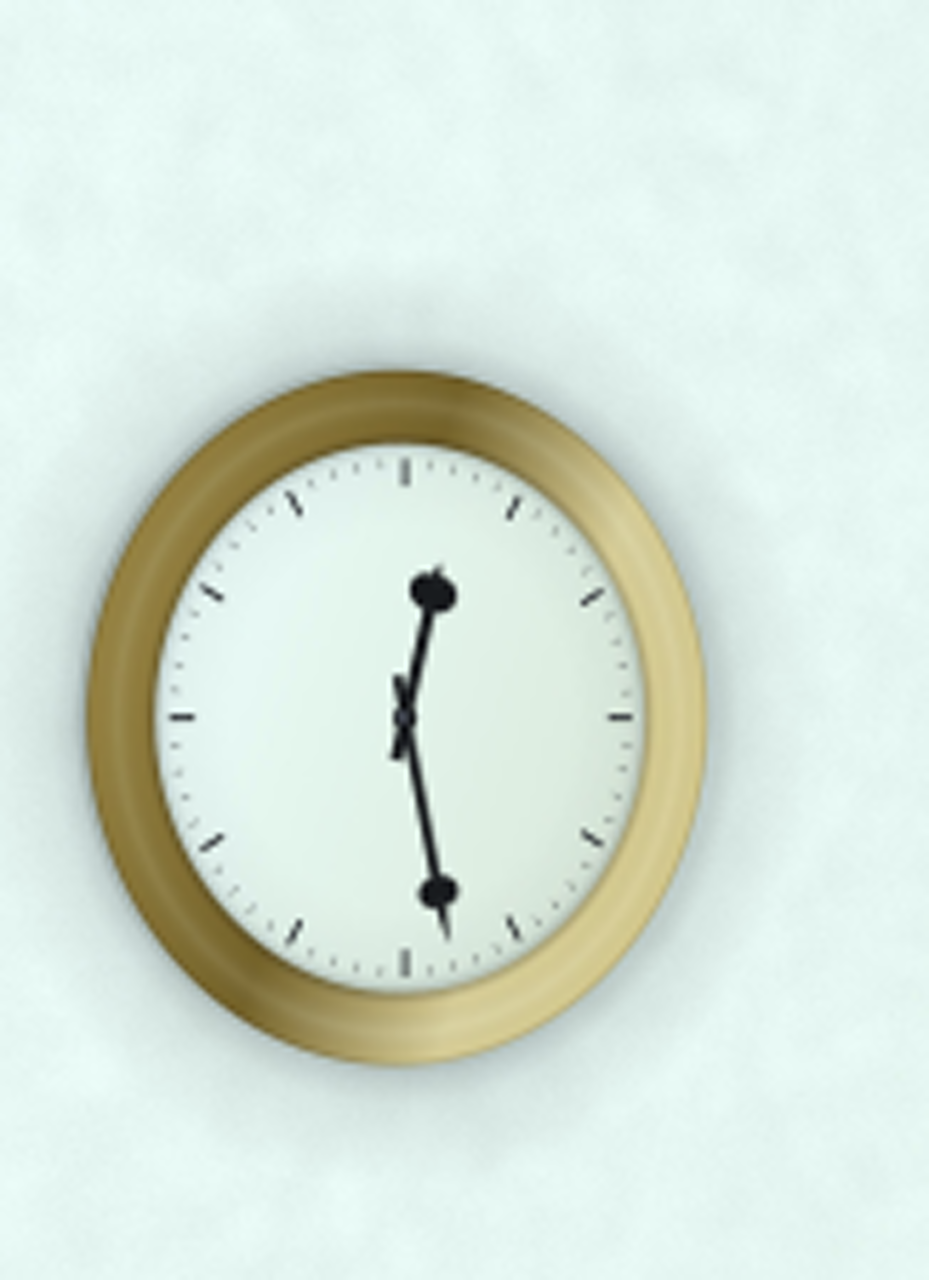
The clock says {"hour": 12, "minute": 28}
